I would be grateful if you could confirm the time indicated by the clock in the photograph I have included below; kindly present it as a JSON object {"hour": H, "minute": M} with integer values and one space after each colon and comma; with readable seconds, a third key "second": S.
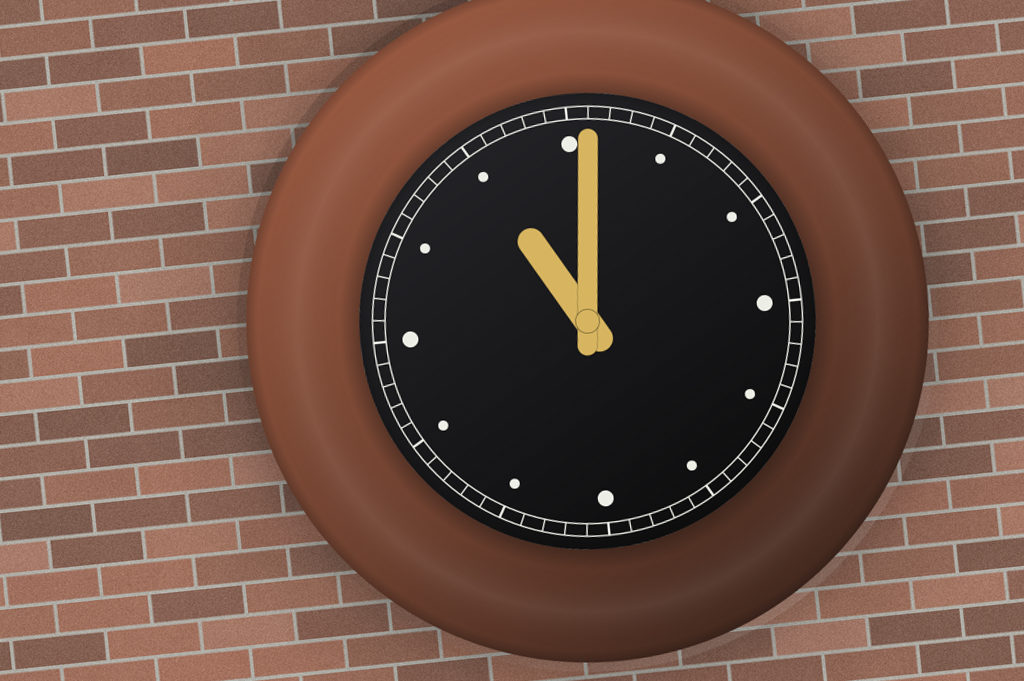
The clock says {"hour": 11, "minute": 1}
